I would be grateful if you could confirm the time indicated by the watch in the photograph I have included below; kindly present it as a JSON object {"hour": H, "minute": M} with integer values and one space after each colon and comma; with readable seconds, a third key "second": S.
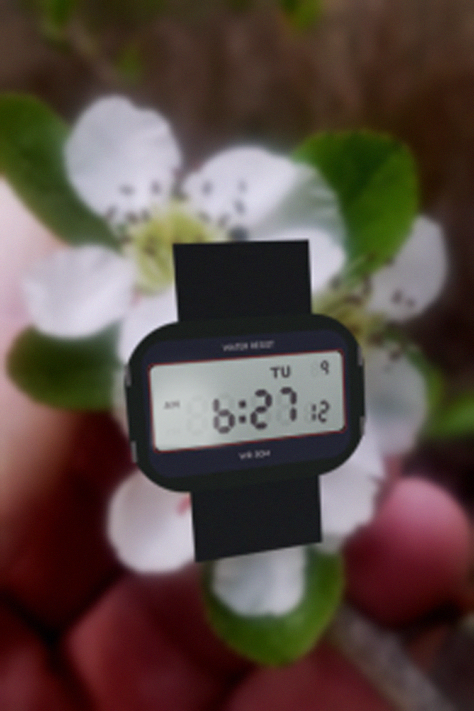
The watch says {"hour": 6, "minute": 27, "second": 12}
